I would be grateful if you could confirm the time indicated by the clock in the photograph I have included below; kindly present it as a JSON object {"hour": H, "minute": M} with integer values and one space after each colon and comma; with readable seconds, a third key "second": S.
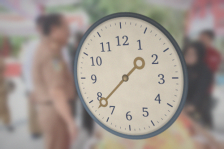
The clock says {"hour": 1, "minute": 38}
